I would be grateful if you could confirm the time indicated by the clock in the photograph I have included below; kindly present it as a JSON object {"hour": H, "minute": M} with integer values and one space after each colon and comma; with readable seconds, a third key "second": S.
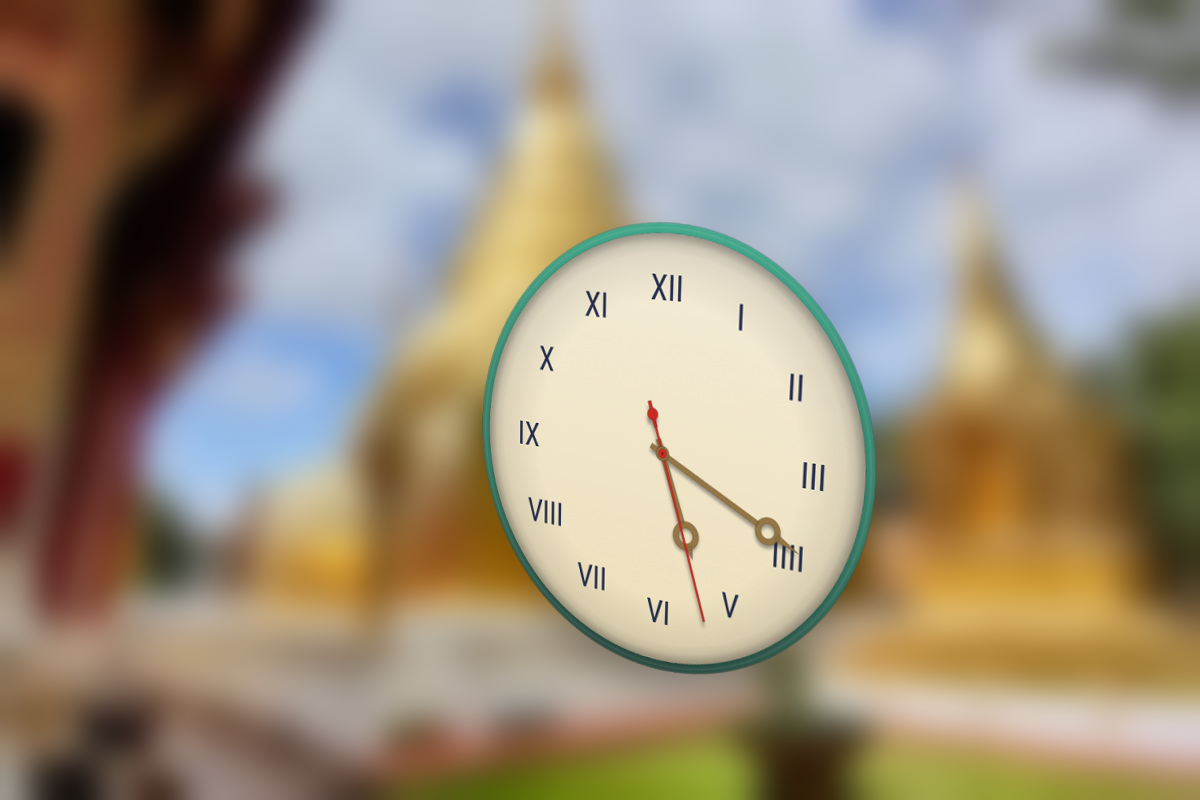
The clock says {"hour": 5, "minute": 19, "second": 27}
